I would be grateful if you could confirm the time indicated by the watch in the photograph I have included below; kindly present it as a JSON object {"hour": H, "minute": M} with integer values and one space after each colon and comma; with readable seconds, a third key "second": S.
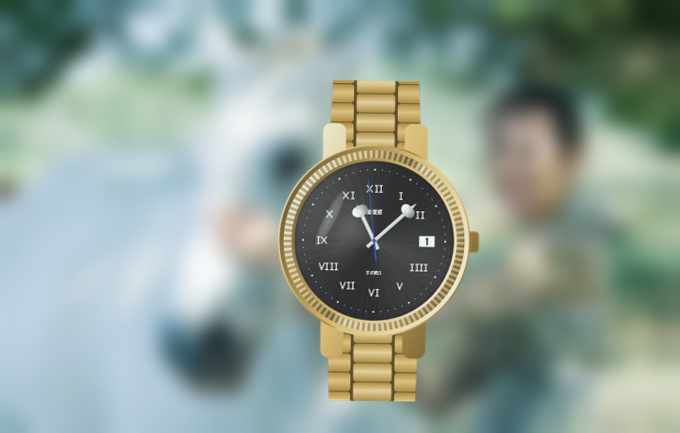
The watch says {"hour": 11, "minute": 7, "second": 59}
